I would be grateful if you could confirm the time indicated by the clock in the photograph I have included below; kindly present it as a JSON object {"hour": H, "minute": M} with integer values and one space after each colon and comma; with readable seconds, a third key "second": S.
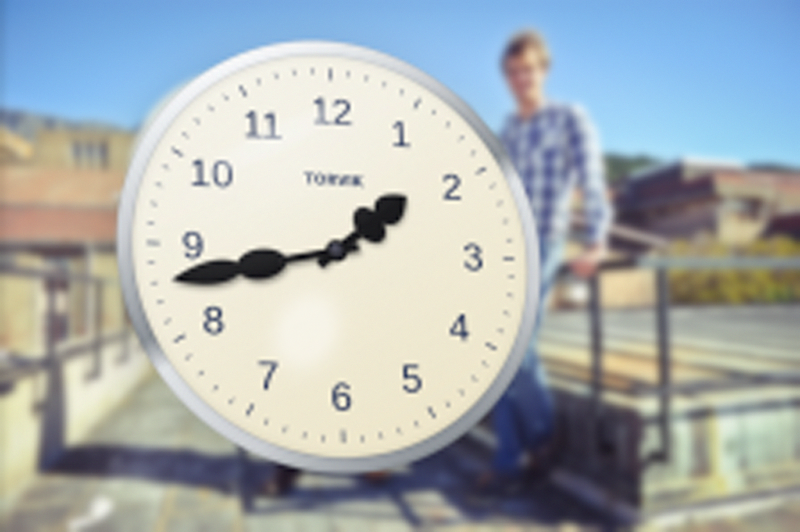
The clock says {"hour": 1, "minute": 43}
